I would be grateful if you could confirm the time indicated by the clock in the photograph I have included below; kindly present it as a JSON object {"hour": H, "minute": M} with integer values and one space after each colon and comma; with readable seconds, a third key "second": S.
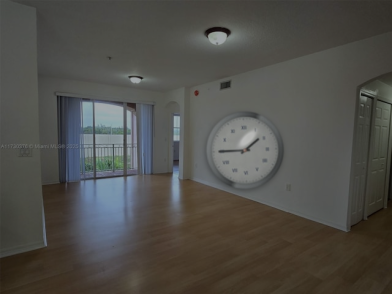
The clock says {"hour": 1, "minute": 45}
